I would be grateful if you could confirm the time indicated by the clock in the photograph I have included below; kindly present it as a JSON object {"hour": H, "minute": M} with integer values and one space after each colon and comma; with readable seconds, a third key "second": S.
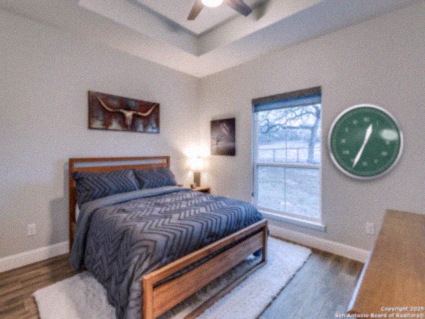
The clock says {"hour": 12, "minute": 34}
